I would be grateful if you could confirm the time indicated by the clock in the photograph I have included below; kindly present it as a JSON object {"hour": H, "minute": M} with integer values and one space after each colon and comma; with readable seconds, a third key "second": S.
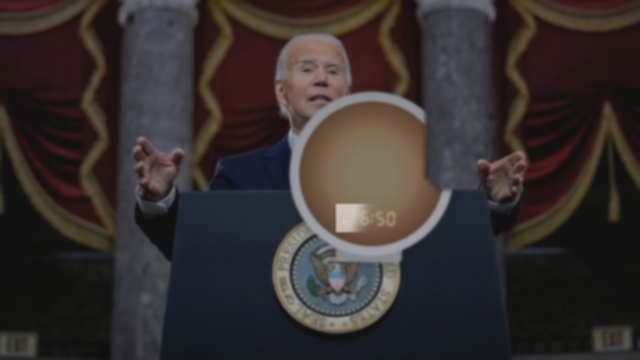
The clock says {"hour": 6, "minute": 50}
